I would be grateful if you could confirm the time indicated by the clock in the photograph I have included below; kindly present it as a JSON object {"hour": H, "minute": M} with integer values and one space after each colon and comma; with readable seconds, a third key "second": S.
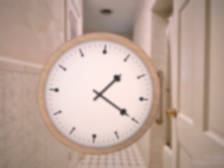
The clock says {"hour": 1, "minute": 20}
